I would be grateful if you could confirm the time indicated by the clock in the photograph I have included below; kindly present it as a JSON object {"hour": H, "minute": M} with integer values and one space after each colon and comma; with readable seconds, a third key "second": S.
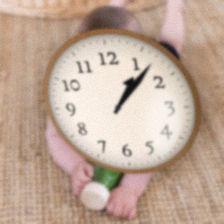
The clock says {"hour": 1, "minute": 7}
